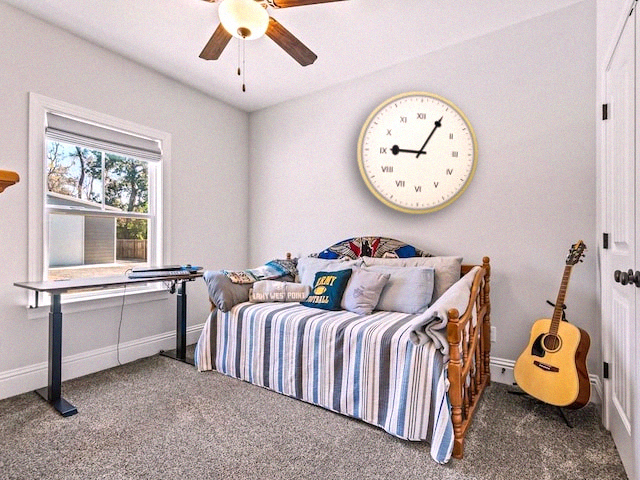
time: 9:05
